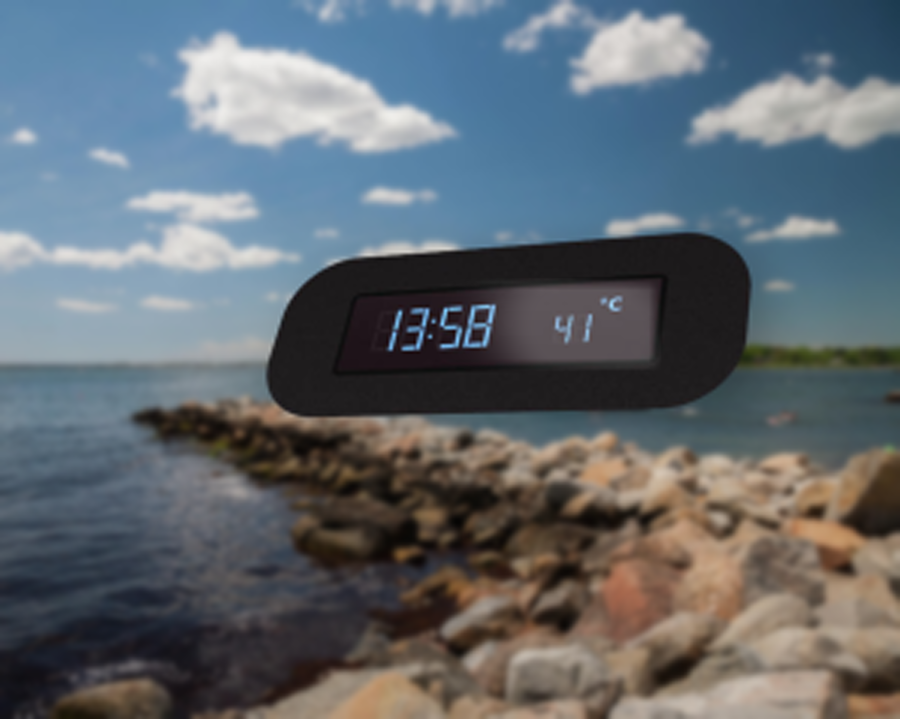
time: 13:58
